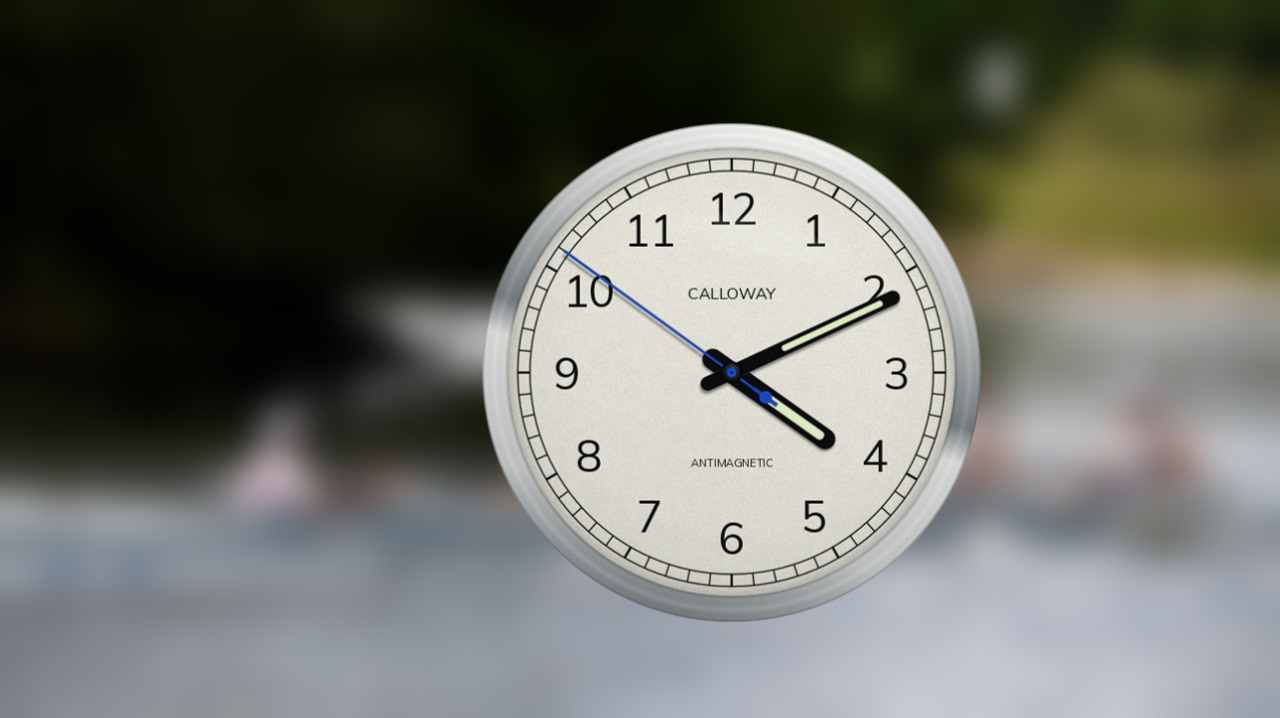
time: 4:10:51
